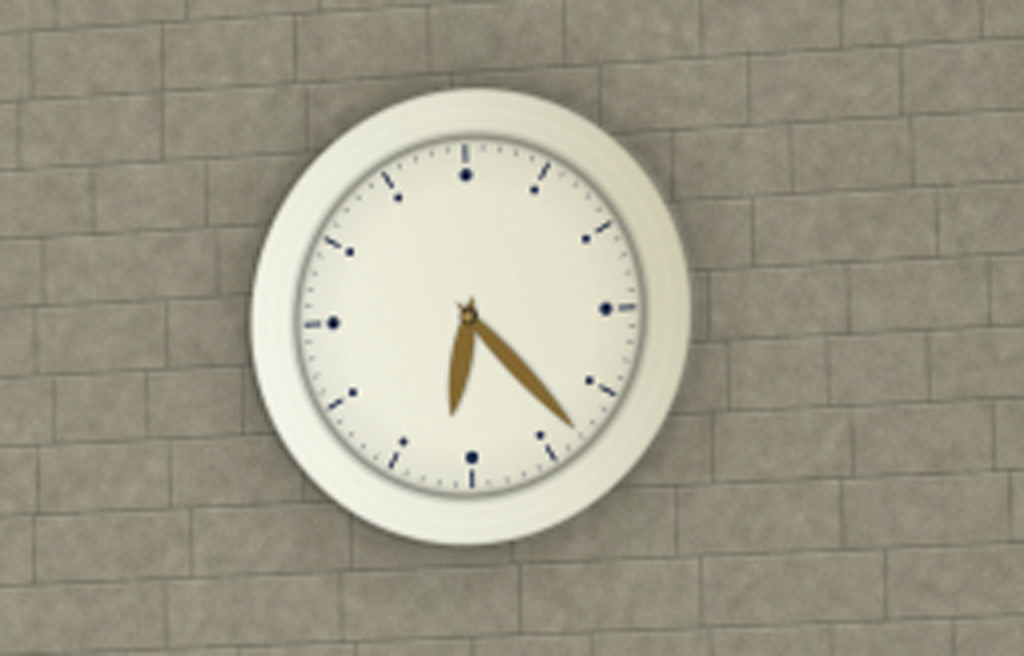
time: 6:23
